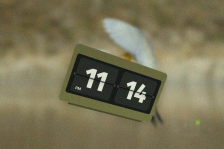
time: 11:14
